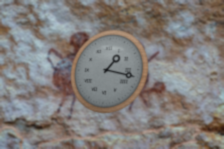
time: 1:17
